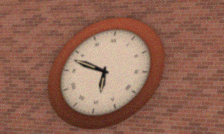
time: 5:48
